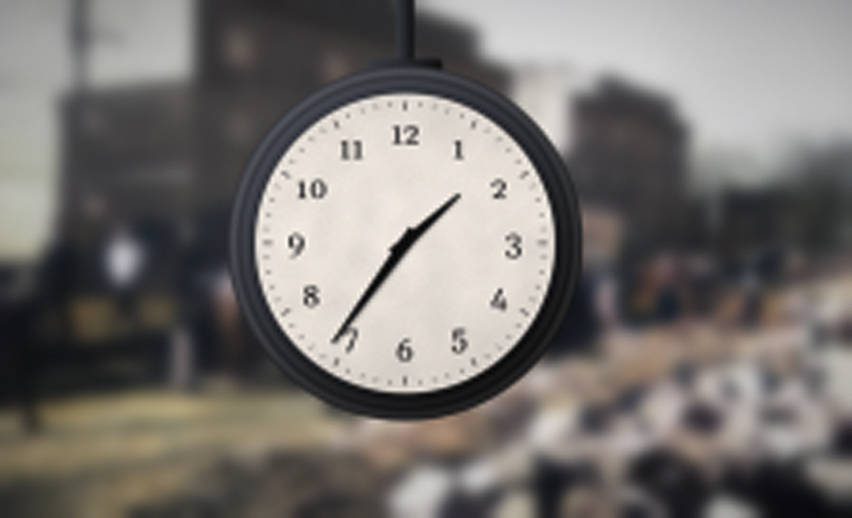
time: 1:36
